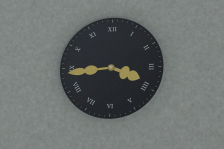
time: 3:44
